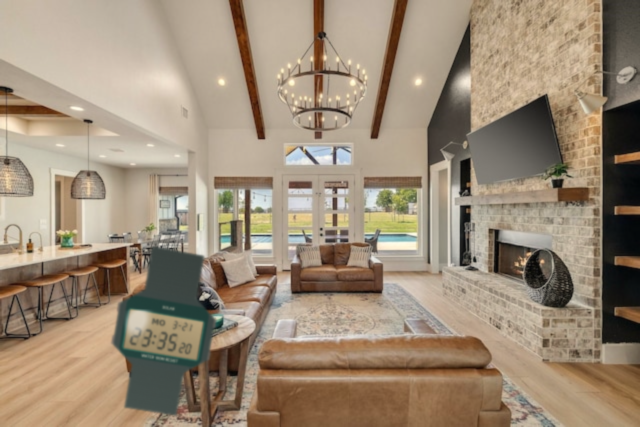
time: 23:35:20
